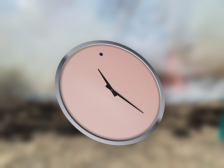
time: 11:23
